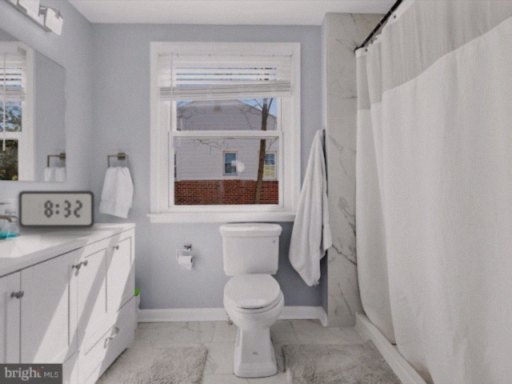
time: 8:32
